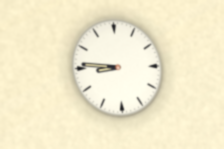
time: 8:46
